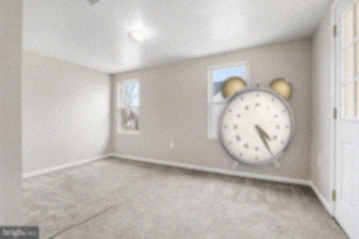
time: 4:25
